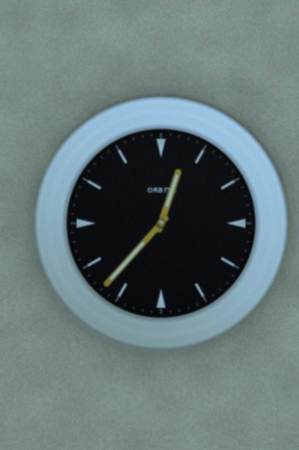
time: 12:37
